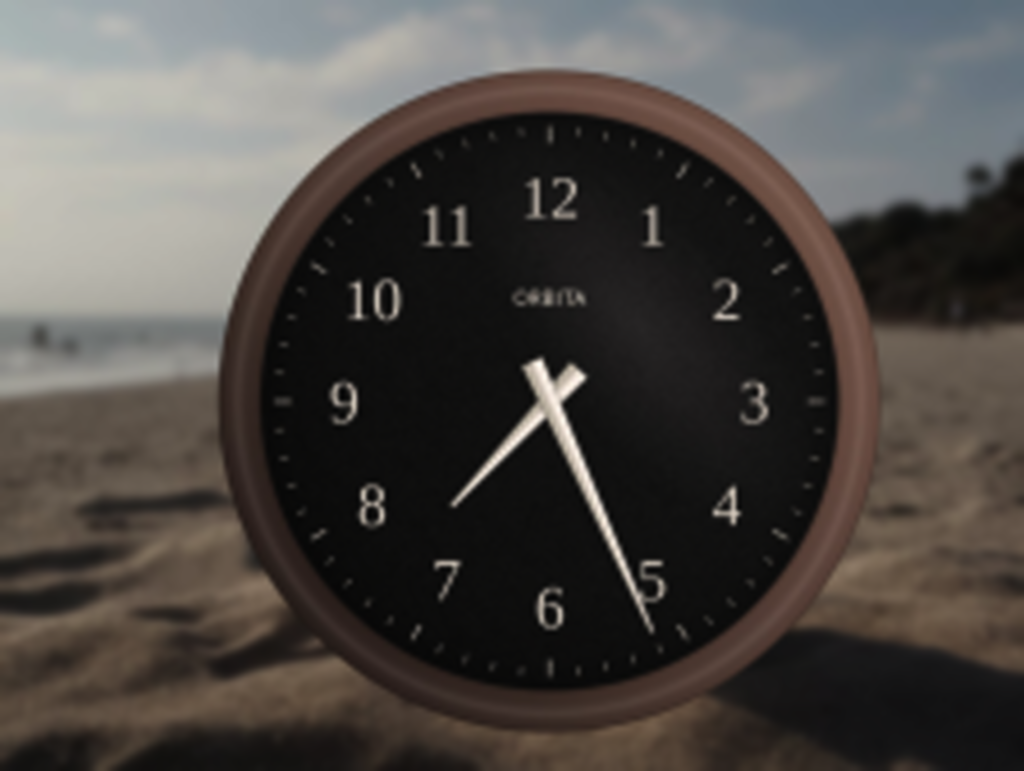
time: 7:26
